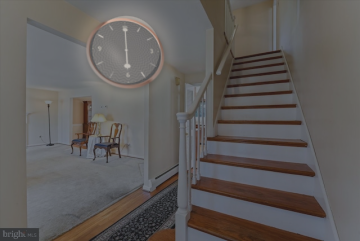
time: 6:00
